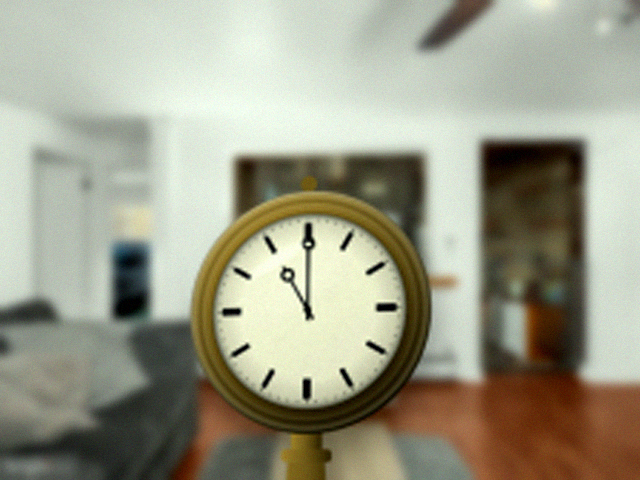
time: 11:00
